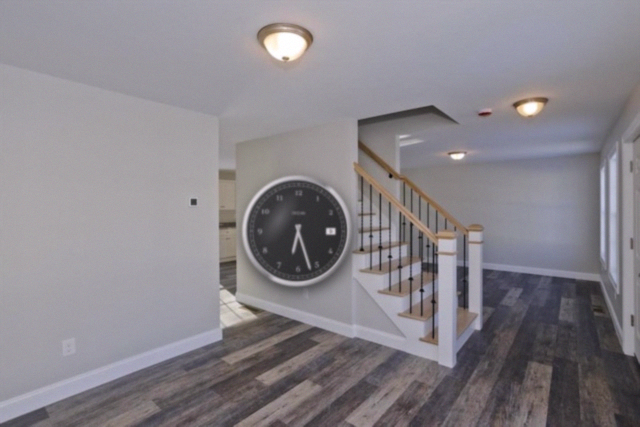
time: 6:27
